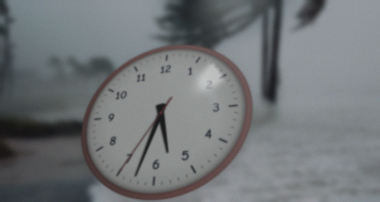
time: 5:32:35
